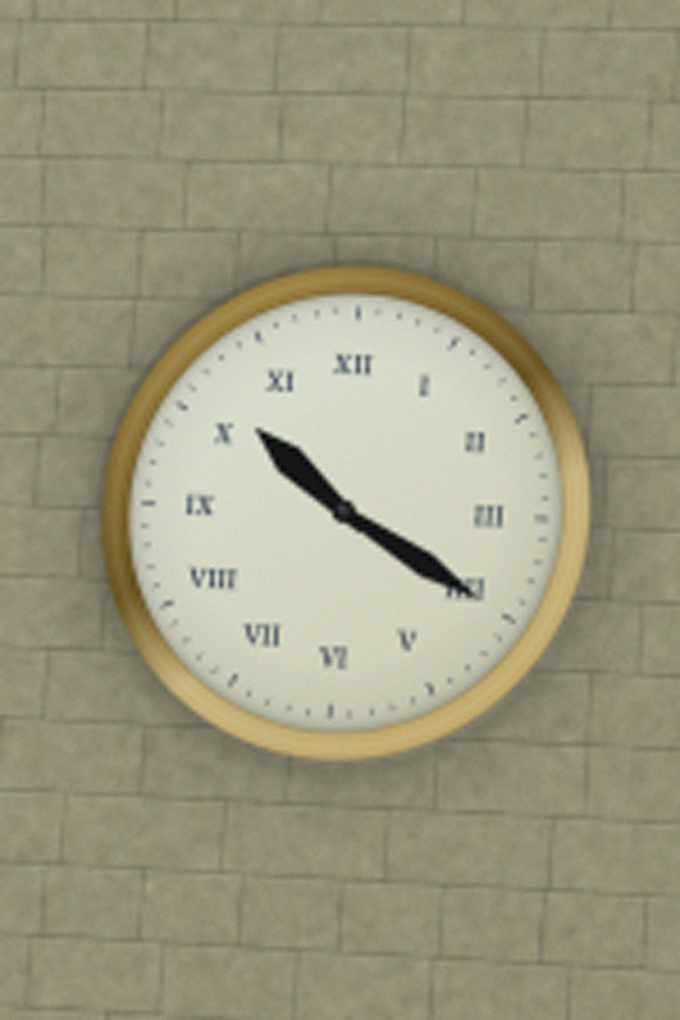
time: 10:20
